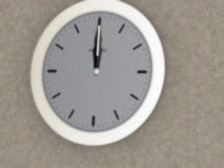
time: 12:00
